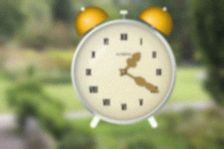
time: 1:20
